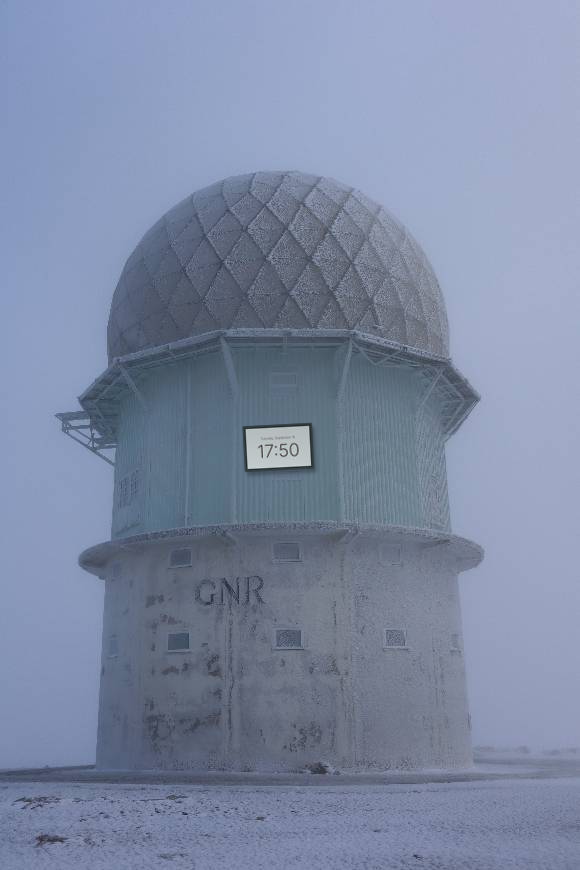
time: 17:50
